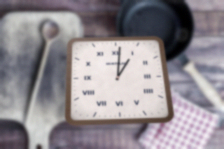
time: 1:01
